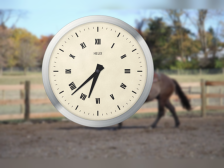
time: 6:38
